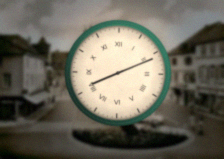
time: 8:11
